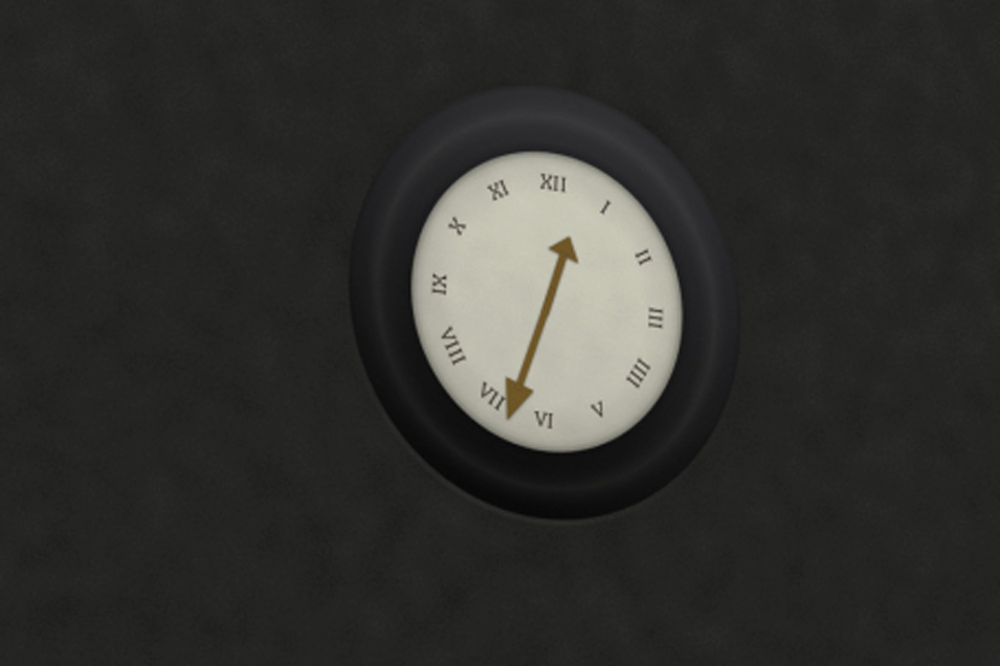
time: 12:33
